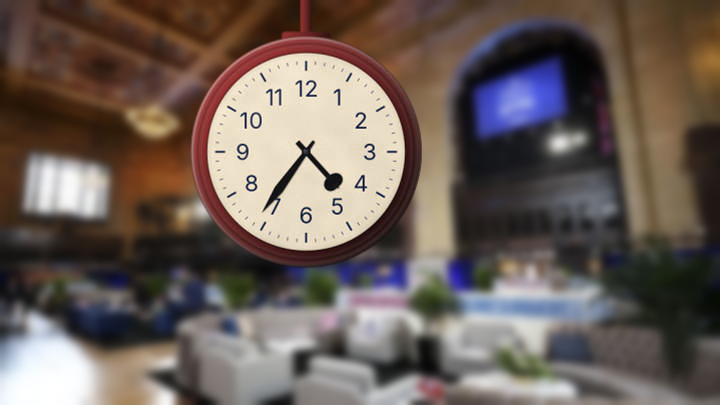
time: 4:36
